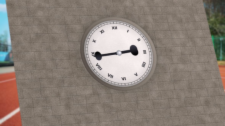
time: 2:44
